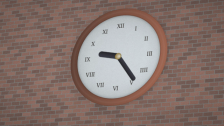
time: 9:24
